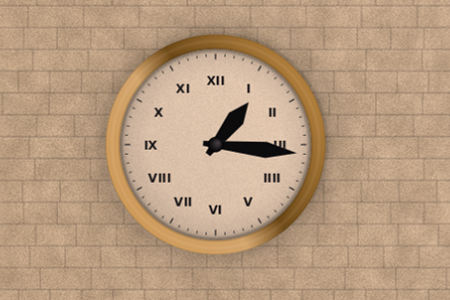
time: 1:16
